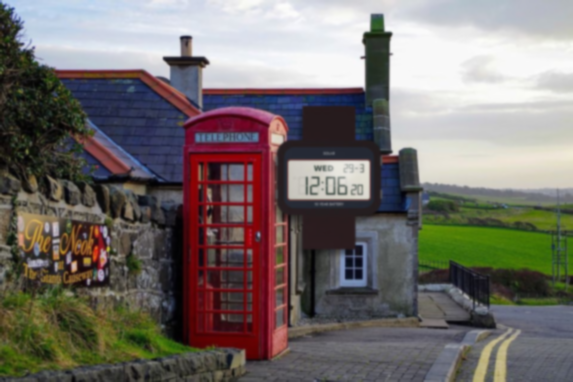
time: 12:06
